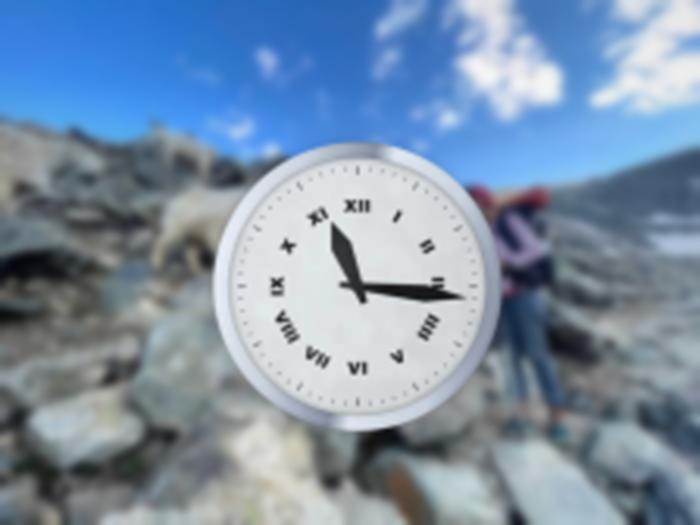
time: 11:16
